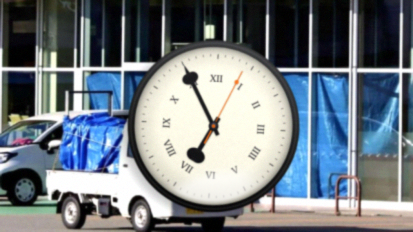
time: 6:55:04
